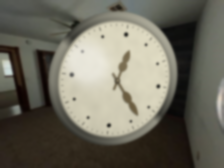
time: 12:23
